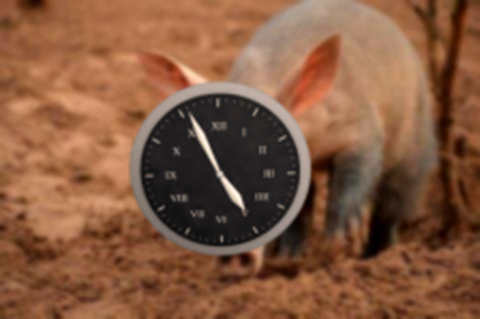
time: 4:56
